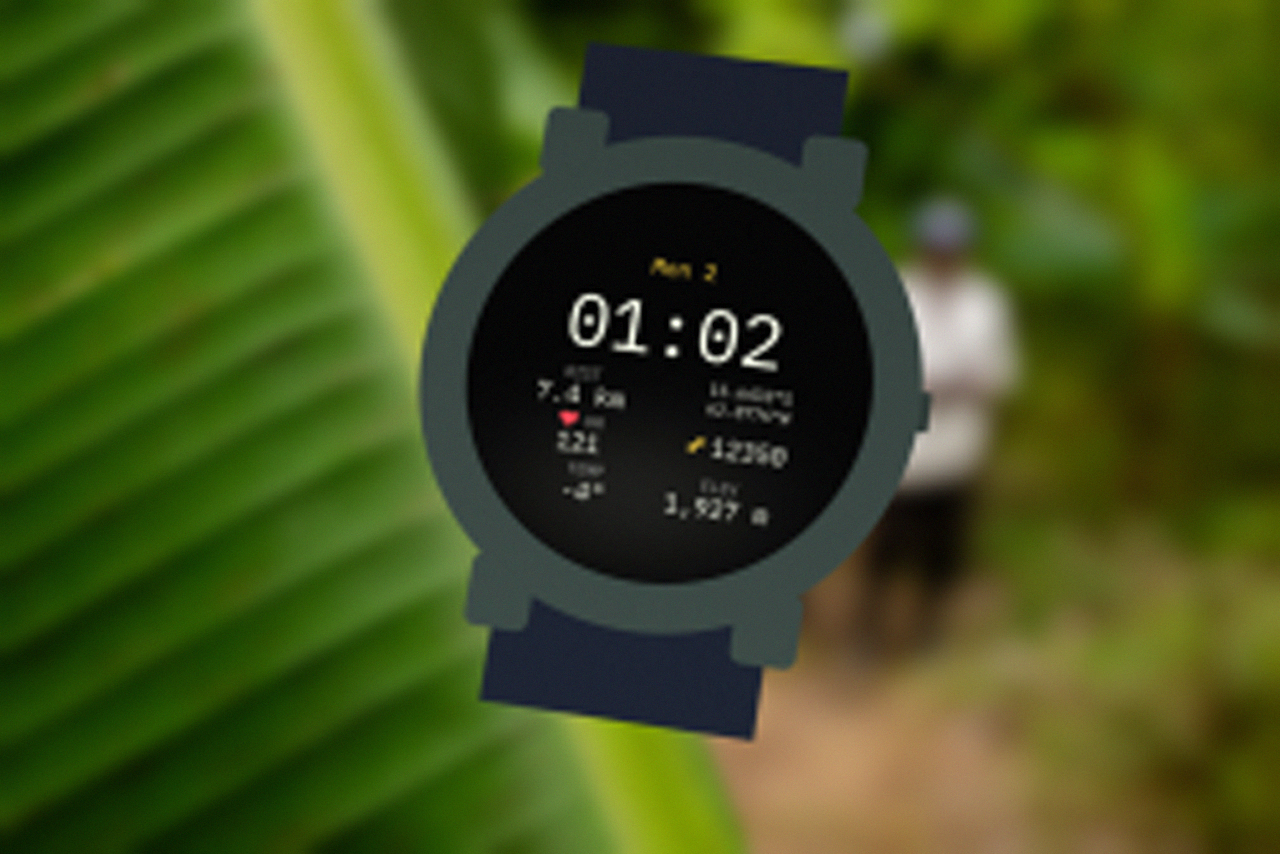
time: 1:02
